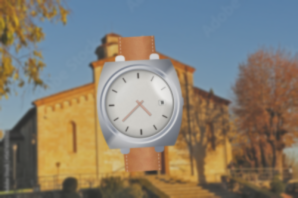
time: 4:38
